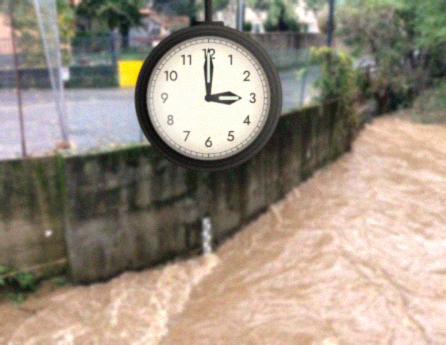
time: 3:00
